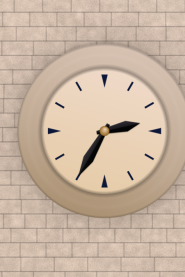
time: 2:35
